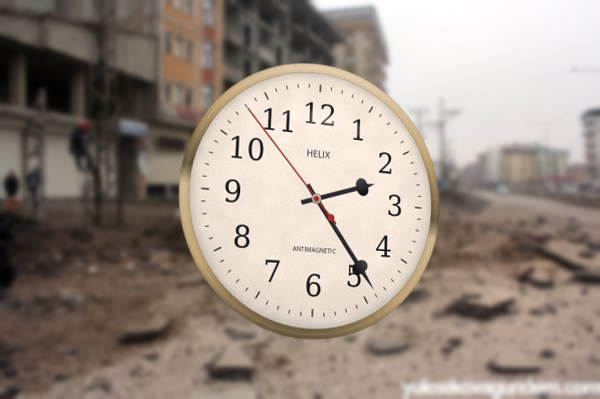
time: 2:23:53
